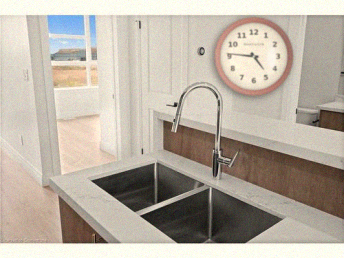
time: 4:46
